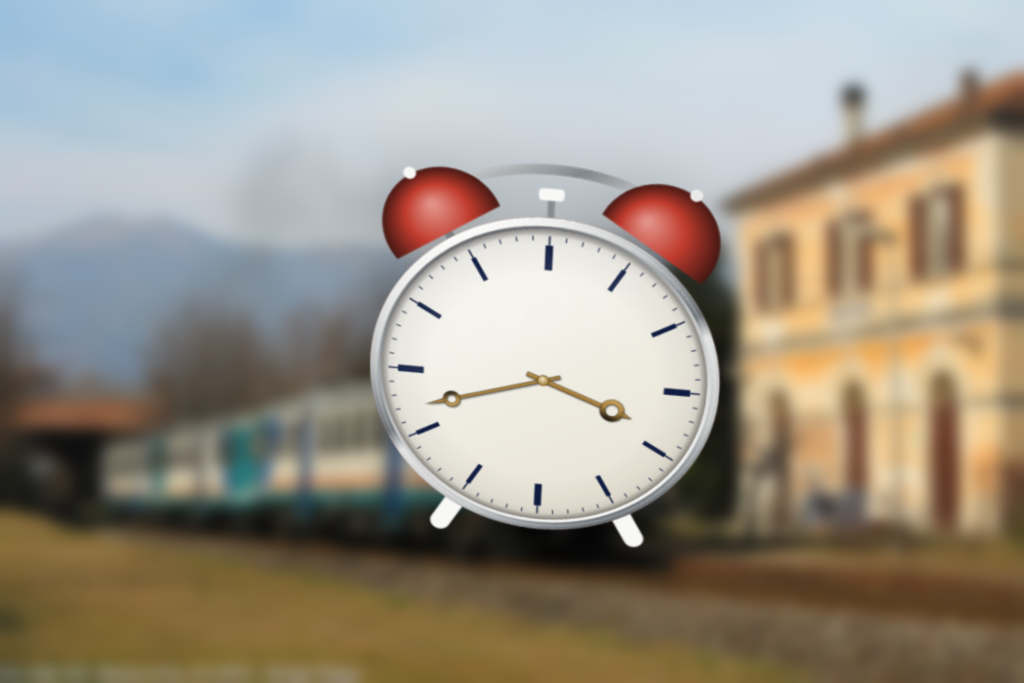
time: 3:42
